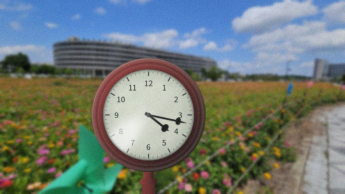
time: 4:17
